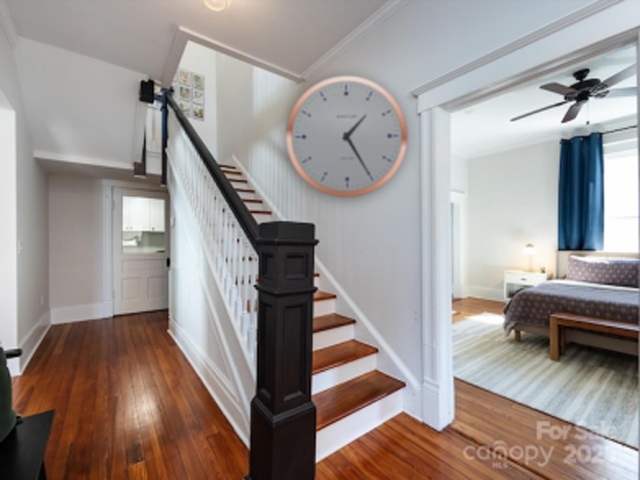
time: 1:25
